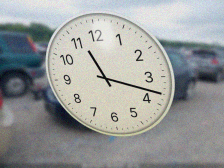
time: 11:18
